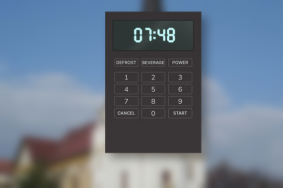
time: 7:48
